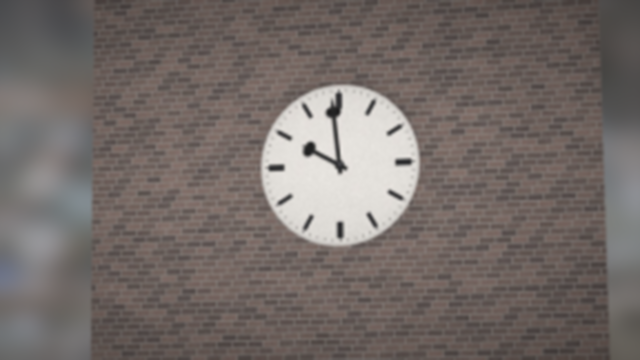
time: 9:59
